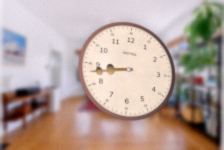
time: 8:43
